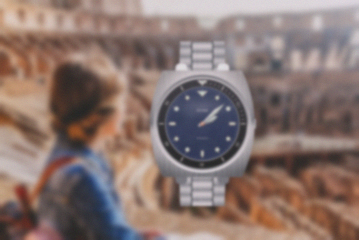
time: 2:08
